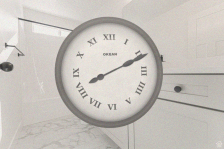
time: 8:11
